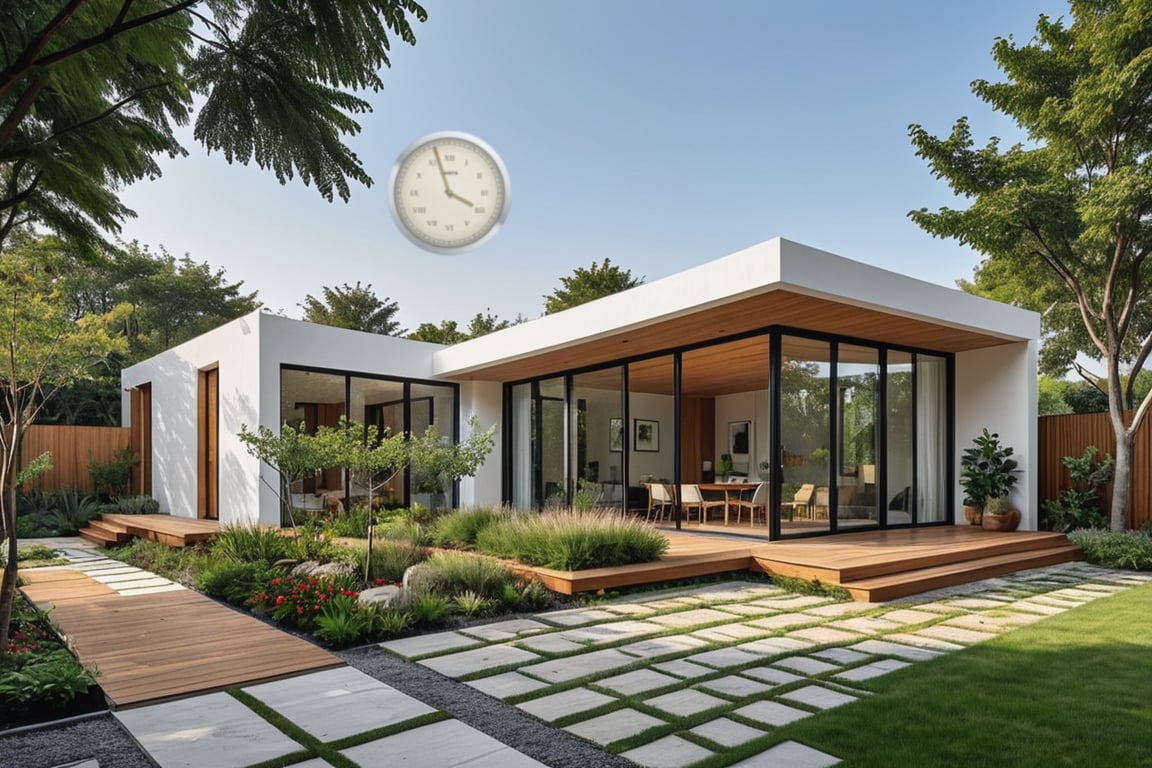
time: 3:57
